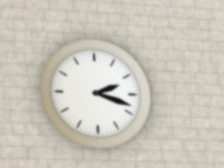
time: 2:18
